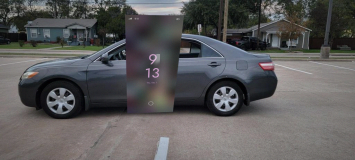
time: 9:13
